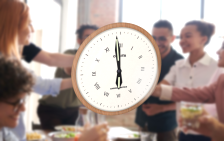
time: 5:59
